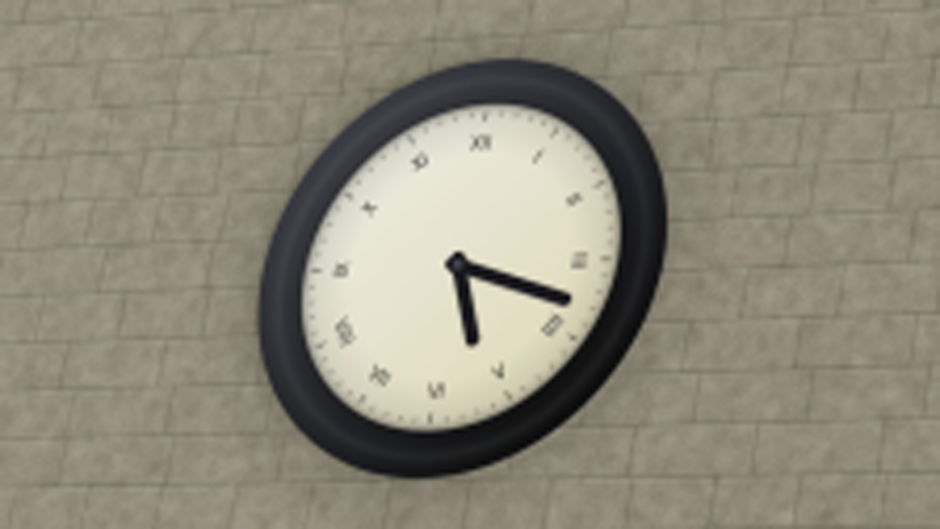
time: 5:18
